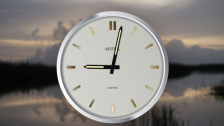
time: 9:02
